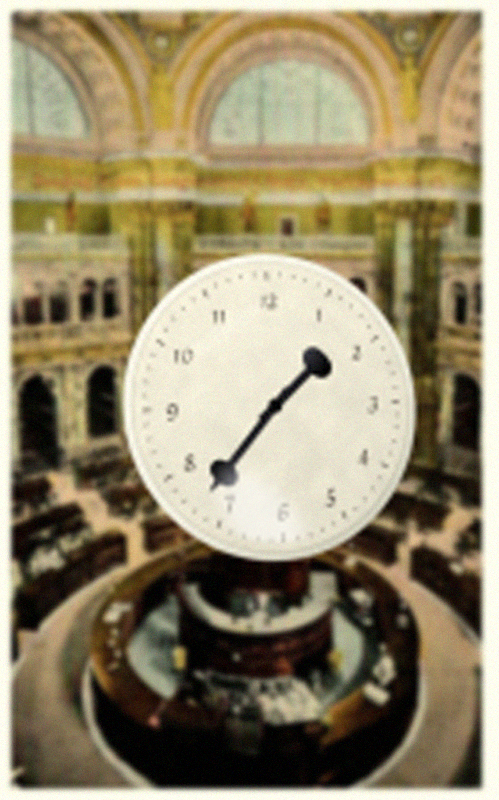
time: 1:37
